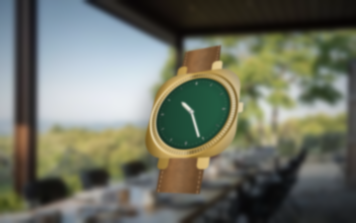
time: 10:26
